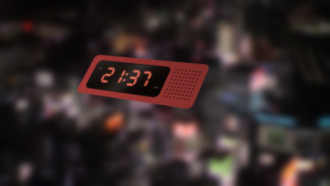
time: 21:37
